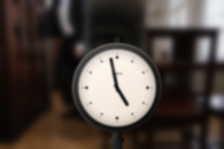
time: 4:58
